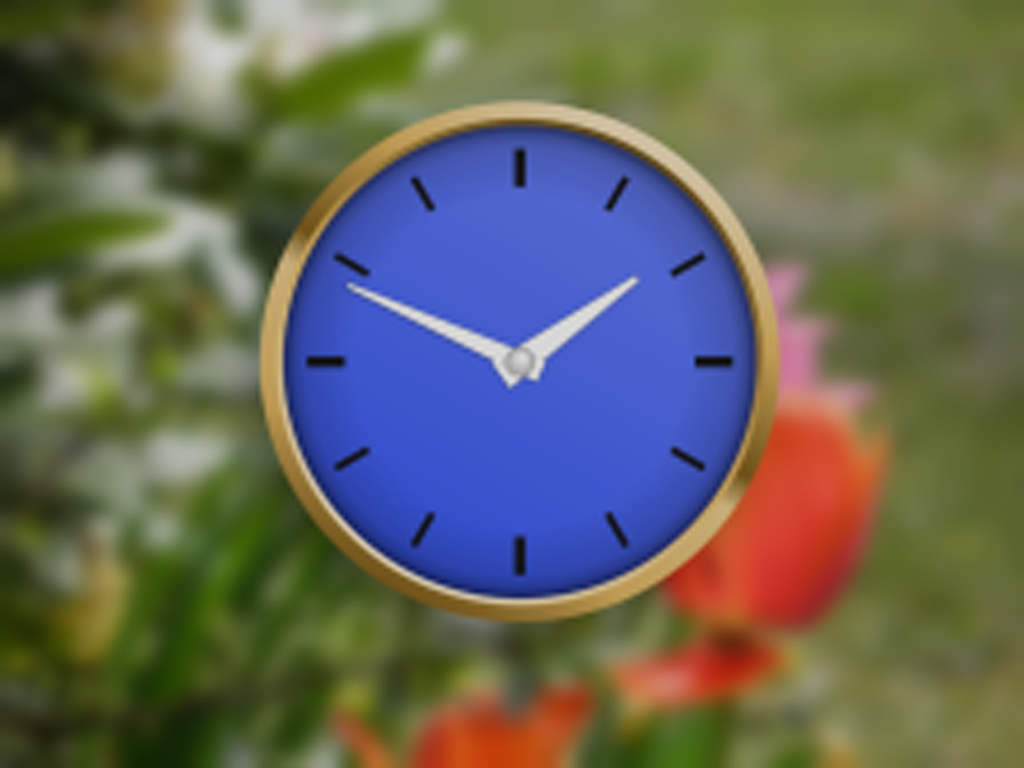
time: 1:49
